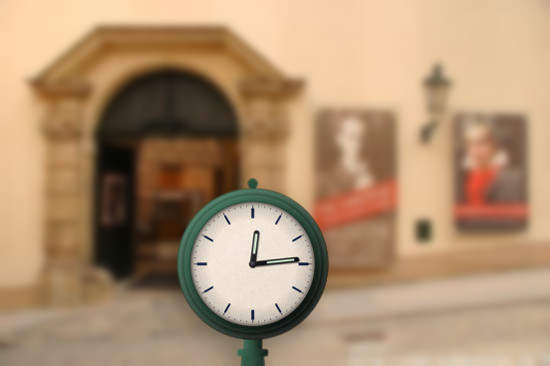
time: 12:14
